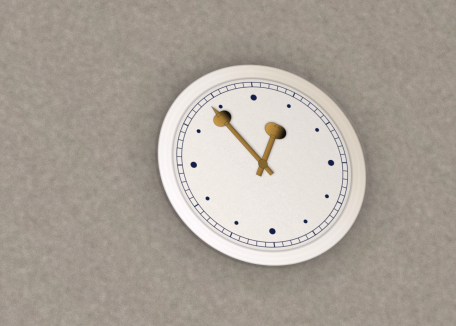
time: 12:54
